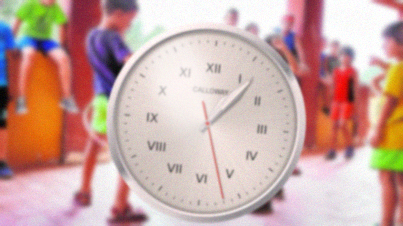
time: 1:06:27
